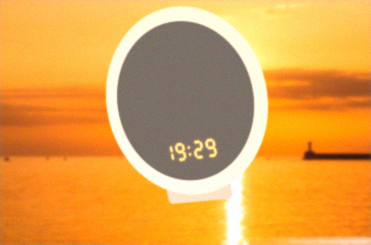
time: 19:29
